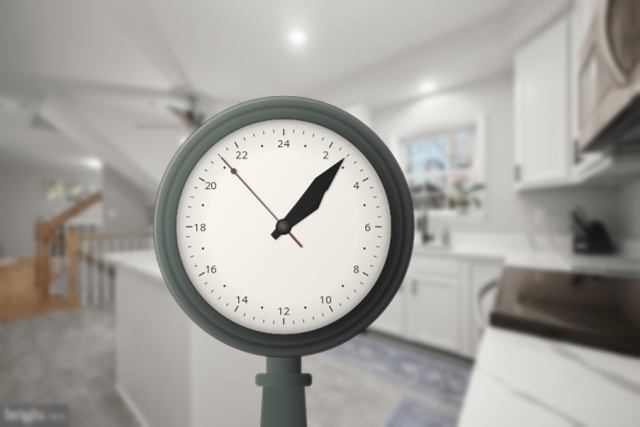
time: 3:06:53
